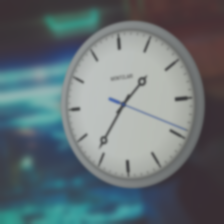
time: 1:36:19
